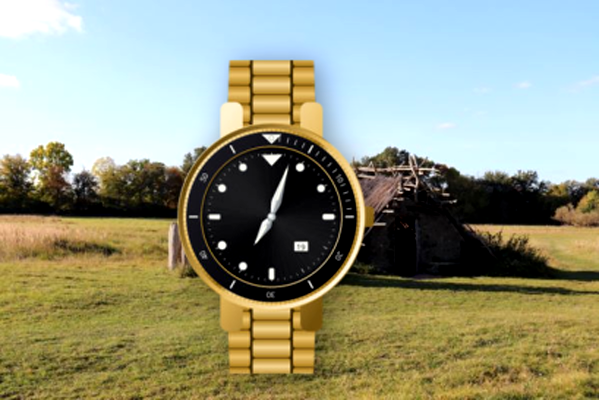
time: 7:03
